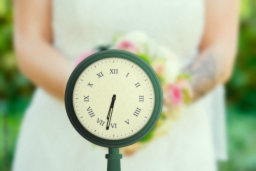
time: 6:32
